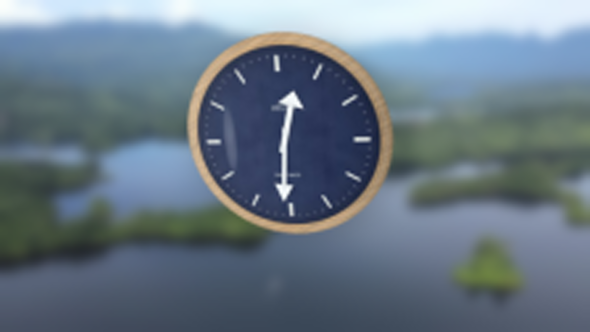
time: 12:31
